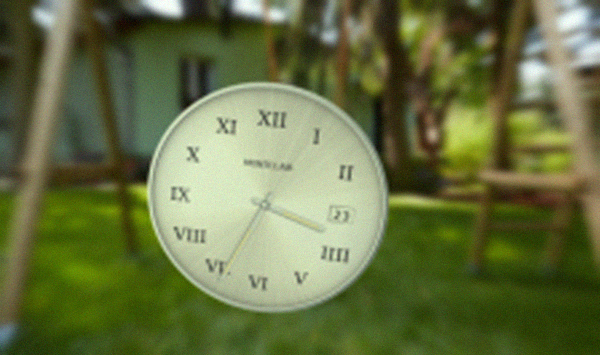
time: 3:34
